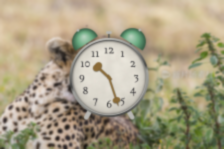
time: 10:27
